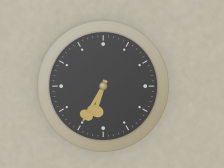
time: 6:35
